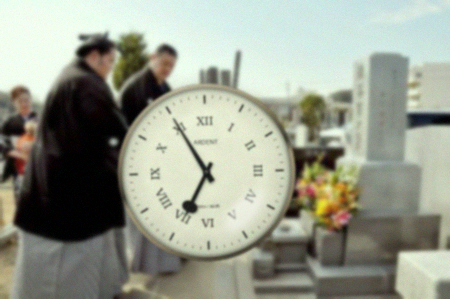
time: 6:55
